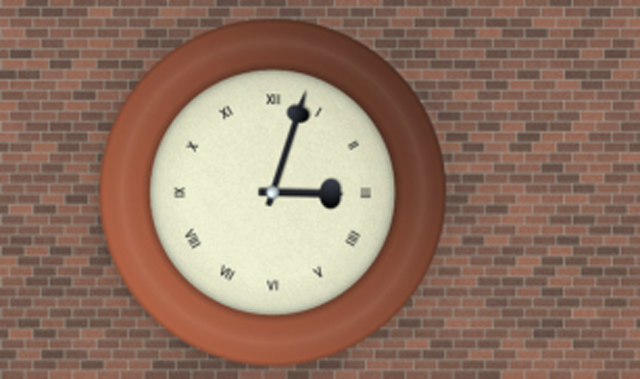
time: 3:03
